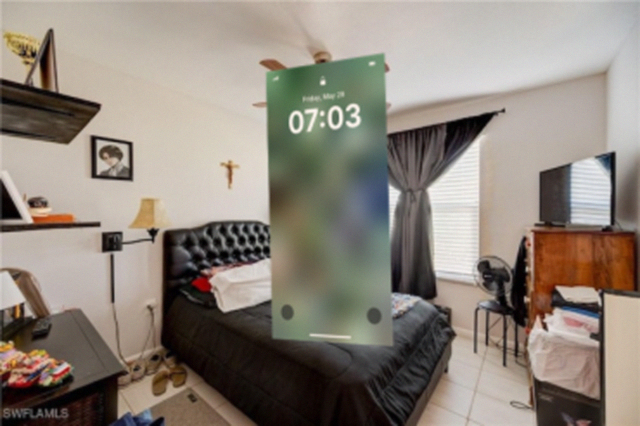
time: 7:03
